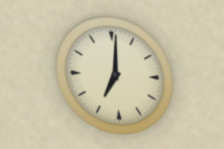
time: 7:01
